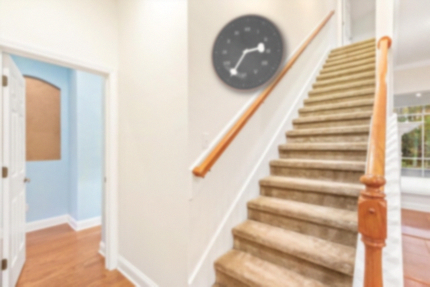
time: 2:35
